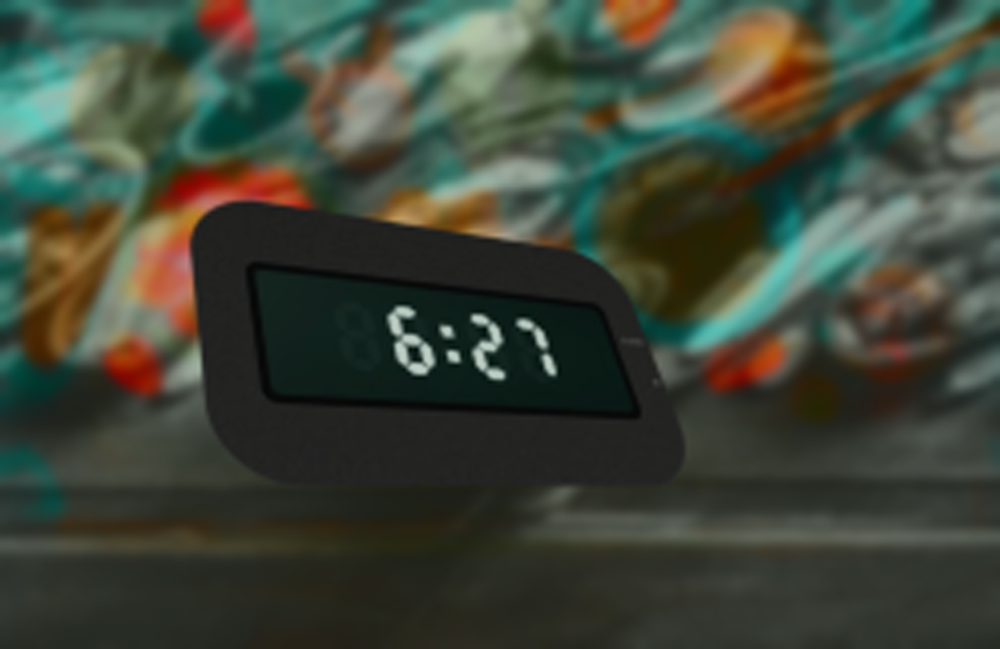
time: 6:27
